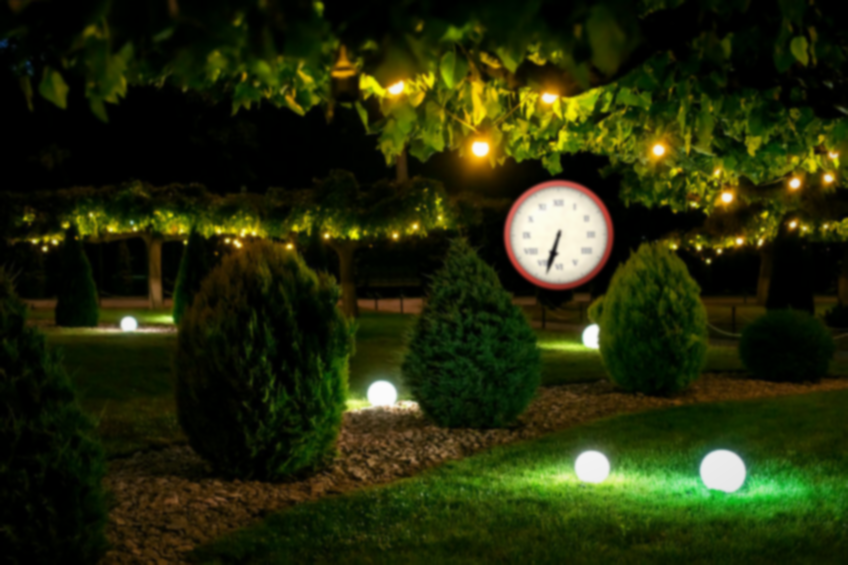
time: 6:33
